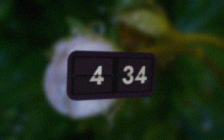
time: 4:34
